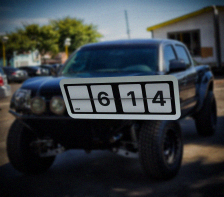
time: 6:14
